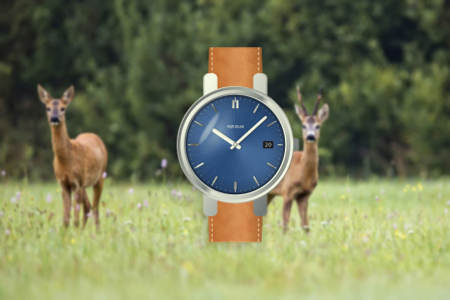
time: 10:08
